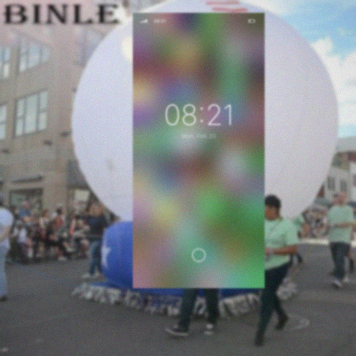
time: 8:21
